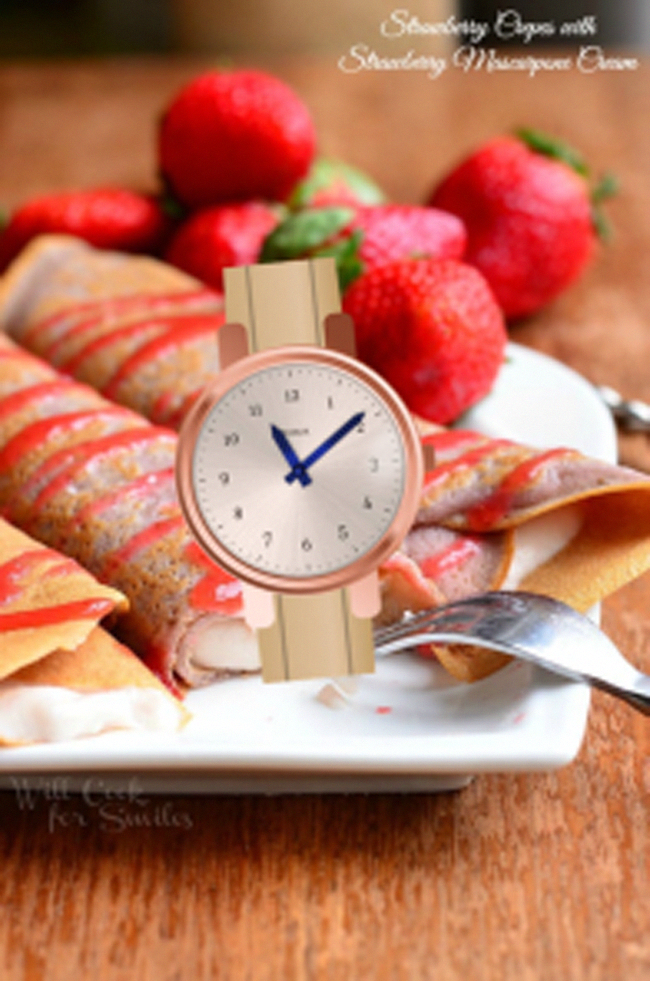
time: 11:09
